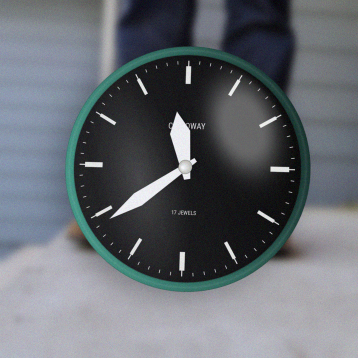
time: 11:39
